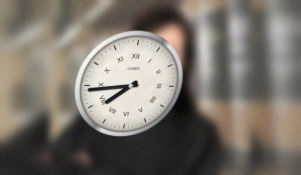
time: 7:44
